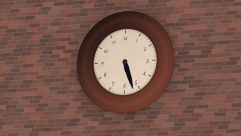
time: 5:27
